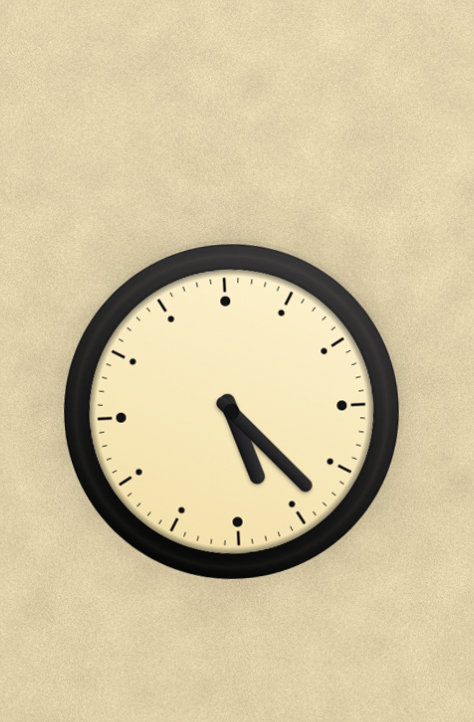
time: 5:23
